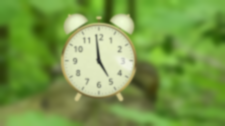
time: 4:59
